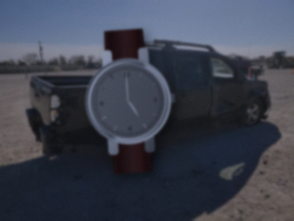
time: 5:00
